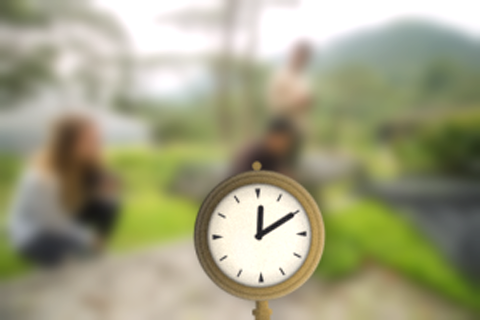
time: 12:10
